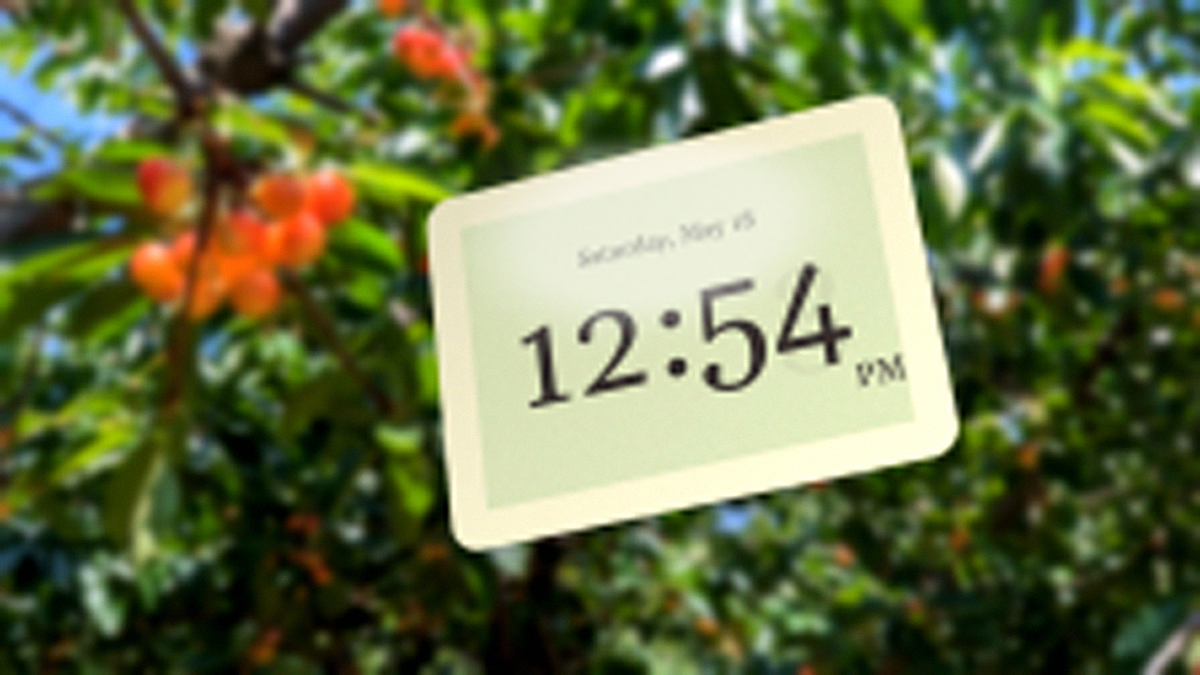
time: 12:54
